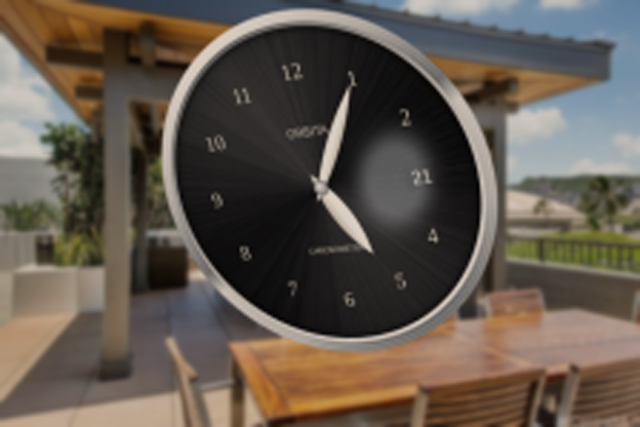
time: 5:05
